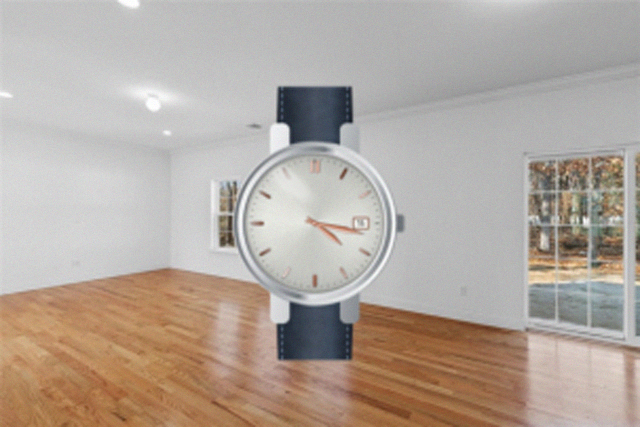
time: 4:17
